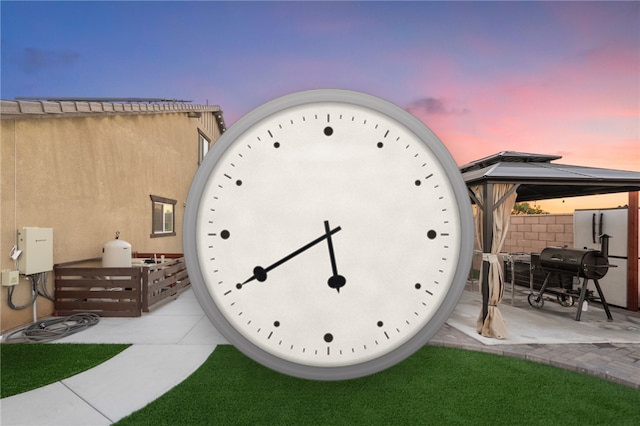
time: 5:40
